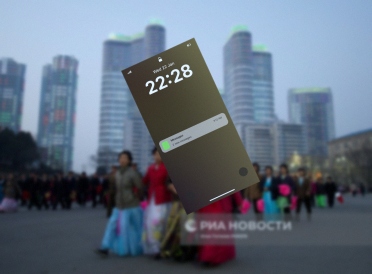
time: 22:28
